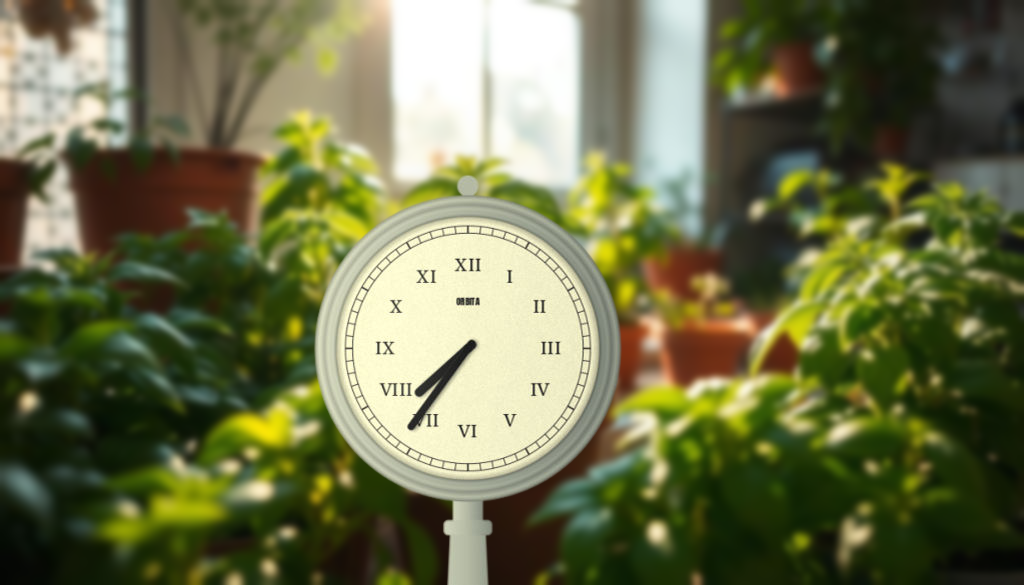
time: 7:36
